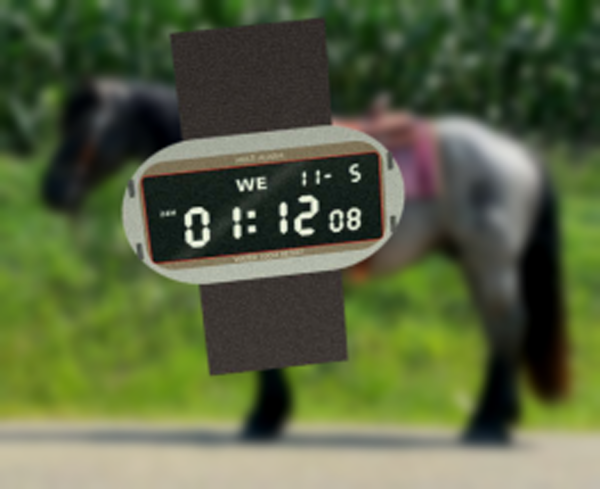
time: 1:12:08
